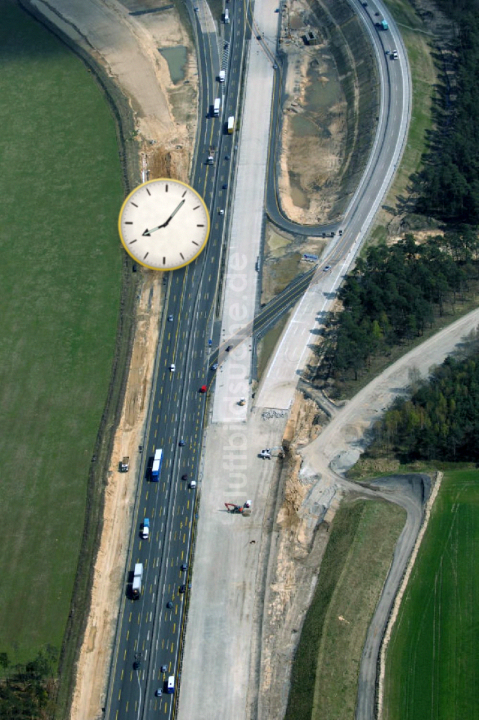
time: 8:06
